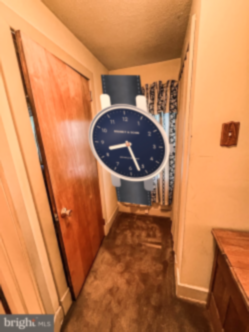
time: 8:27
